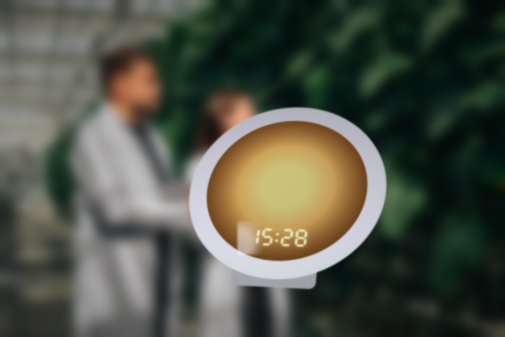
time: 15:28
